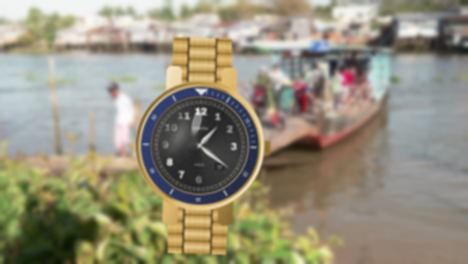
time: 1:21
